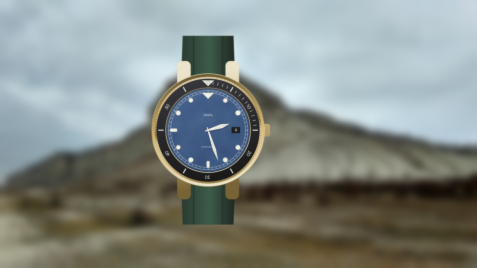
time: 2:27
